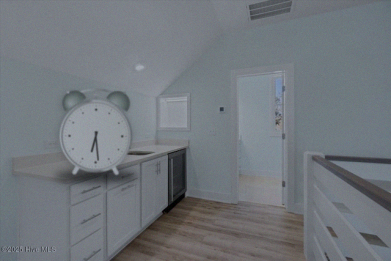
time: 6:29
